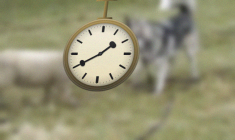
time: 1:40
